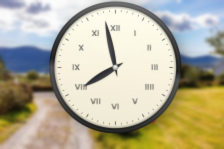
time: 7:58
